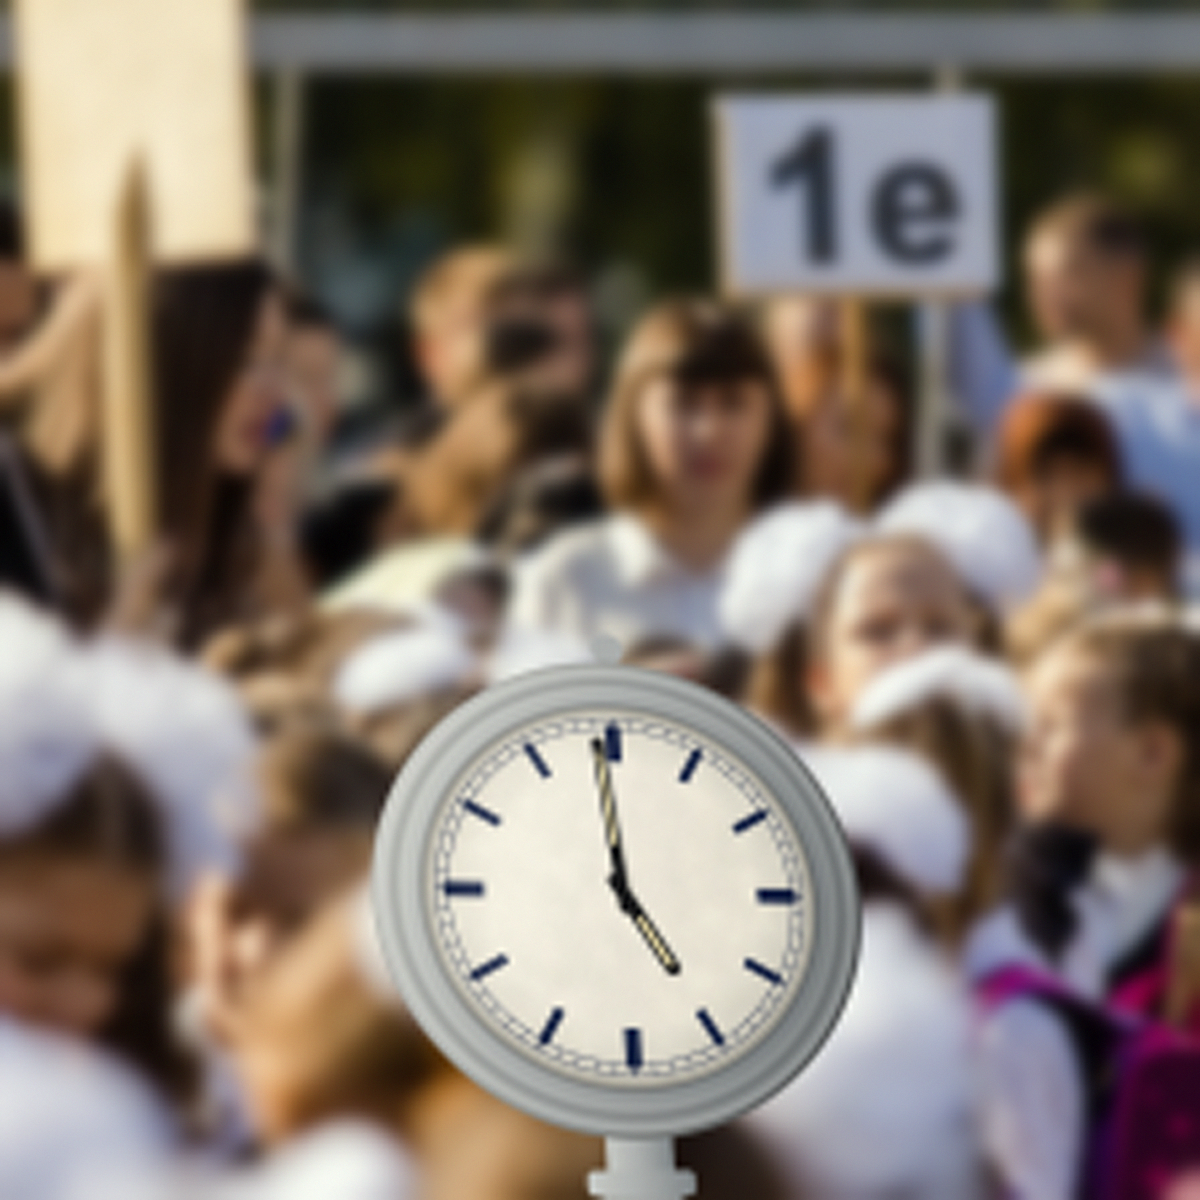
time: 4:59
